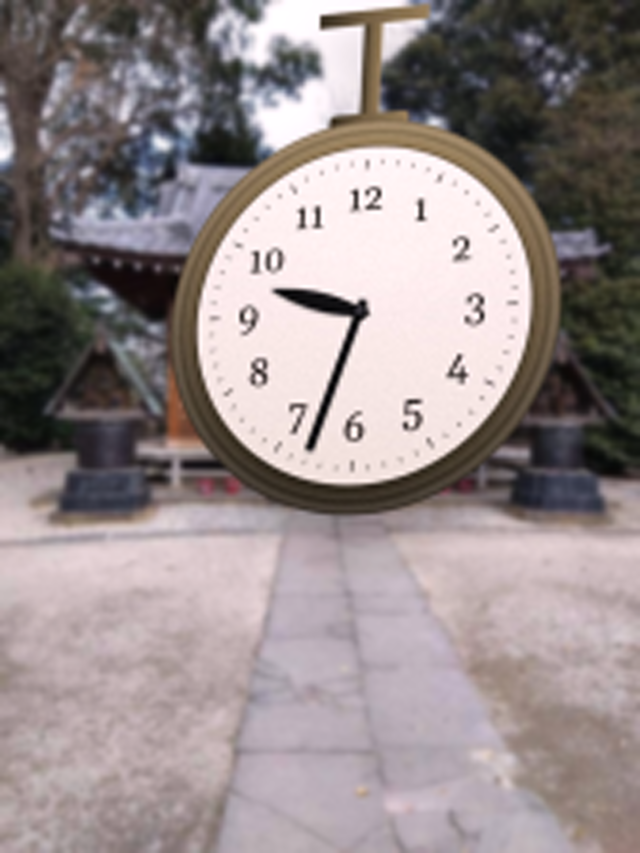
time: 9:33
